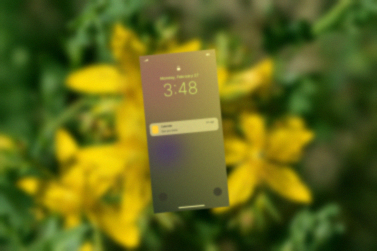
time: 3:48
